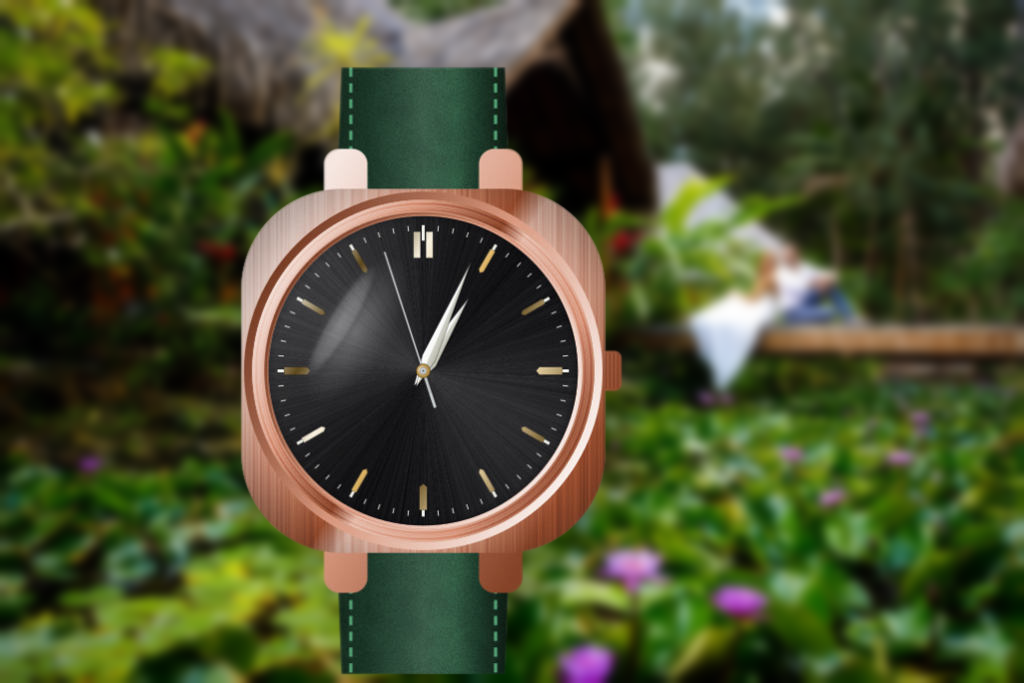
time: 1:03:57
